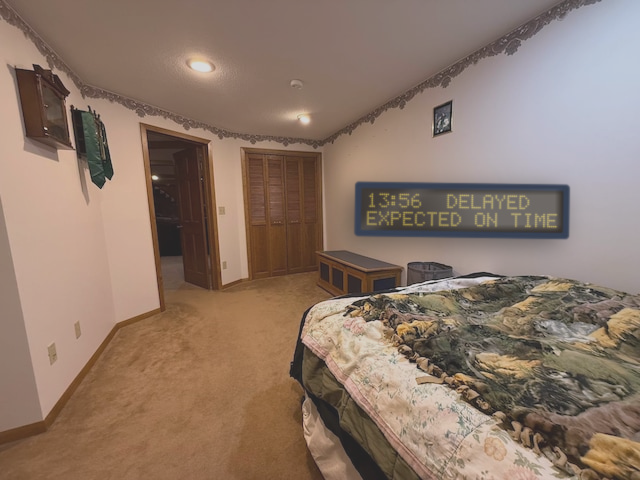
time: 13:56
